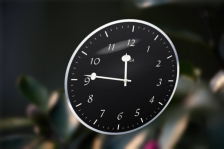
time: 11:46
